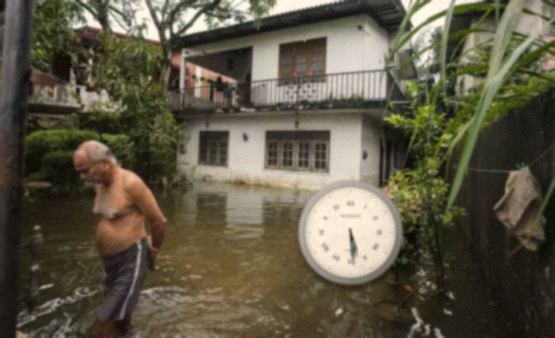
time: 5:29
